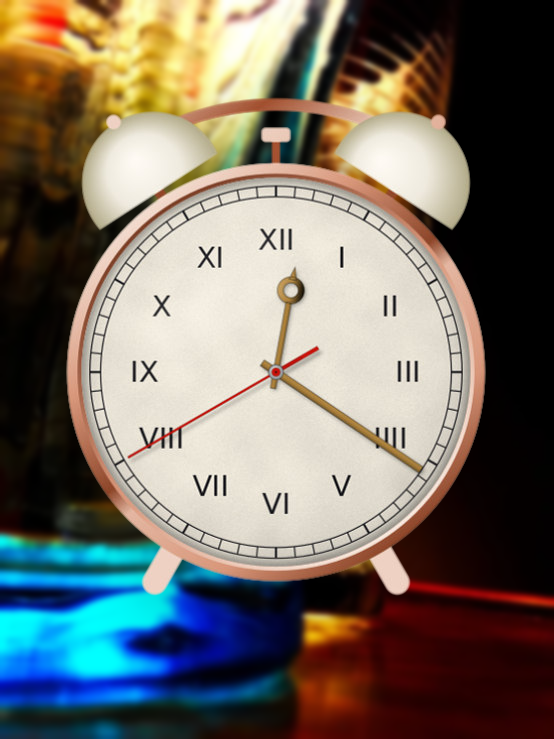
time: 12:20:40
